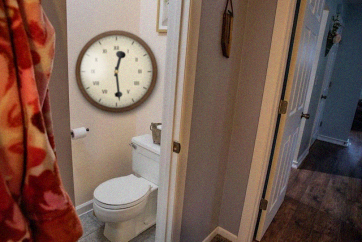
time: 12:29
